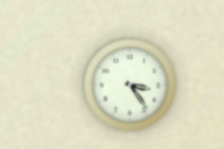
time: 3:24
